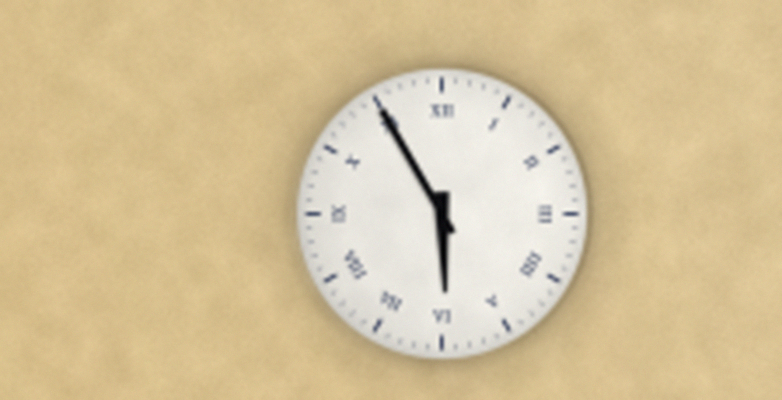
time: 5:55
